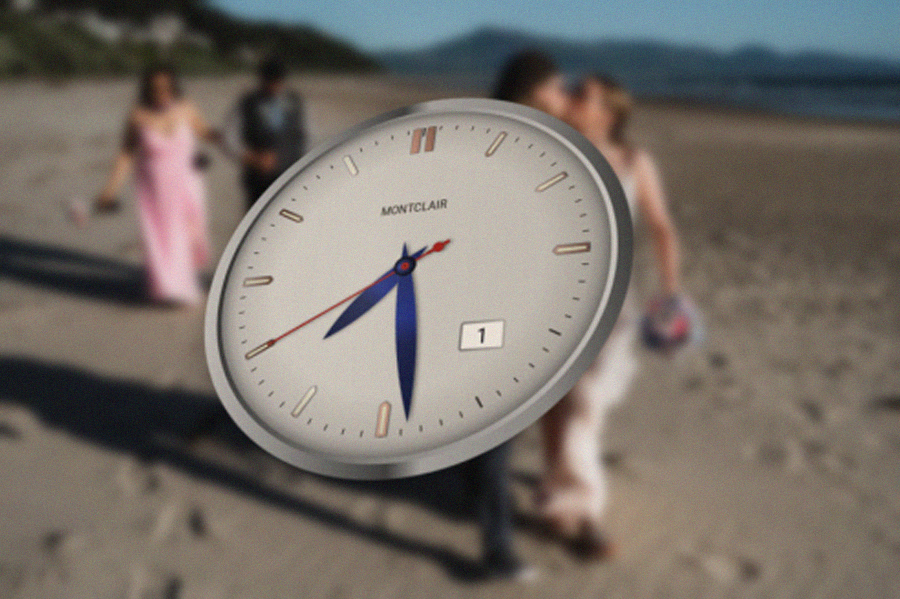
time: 7:28:40
